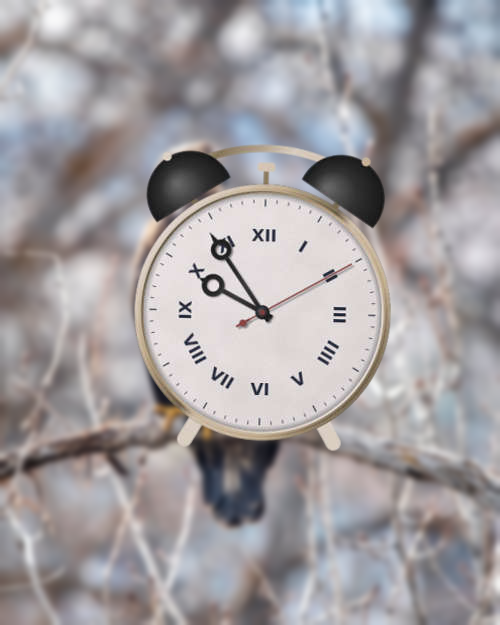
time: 9:54:10
